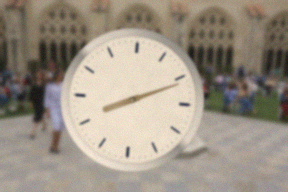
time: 8:11
